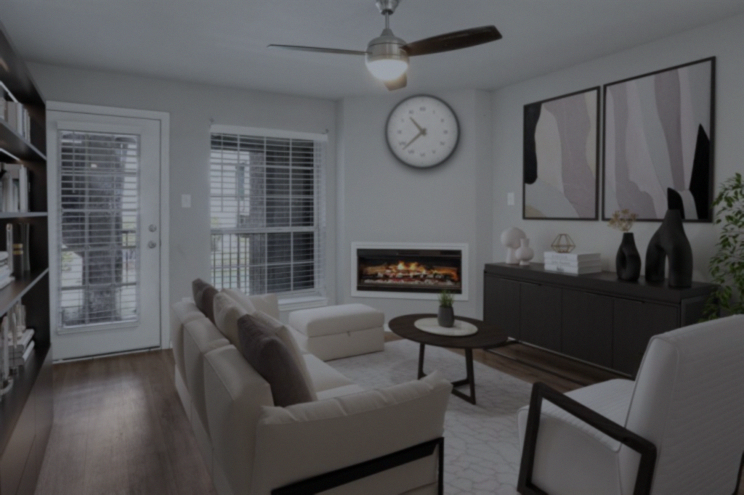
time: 10:38
